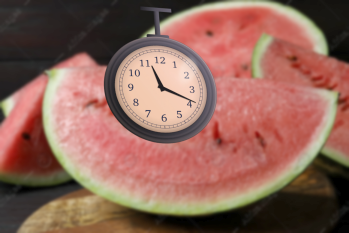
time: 11:19
